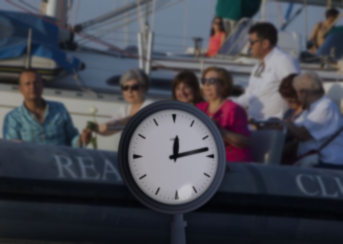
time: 12:13
